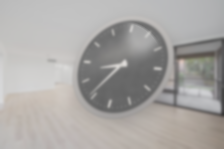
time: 8:36
